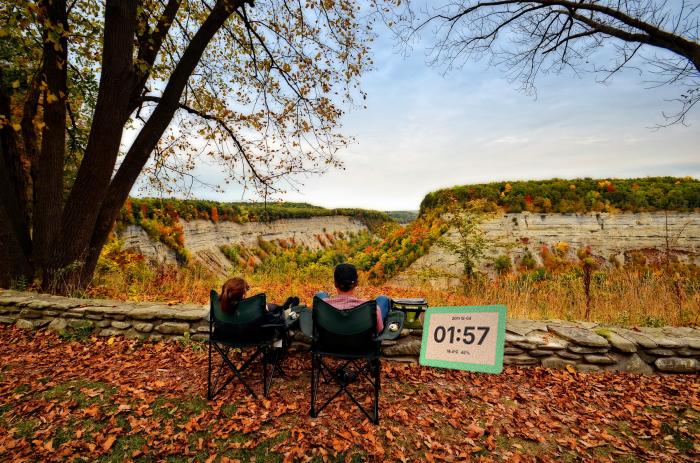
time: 1:57
